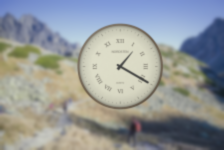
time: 1:20
